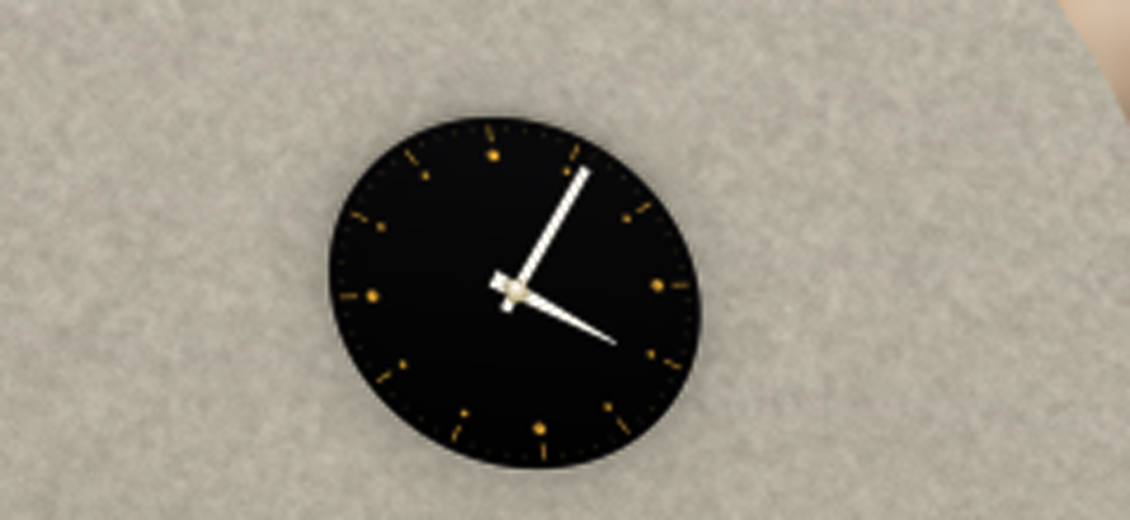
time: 4:06
